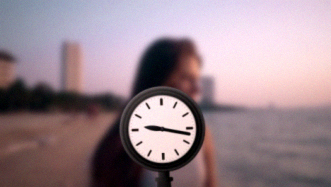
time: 9:17
